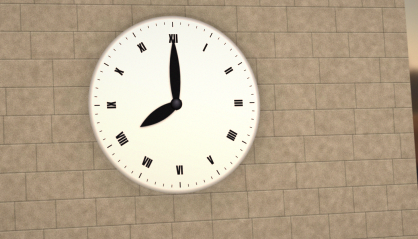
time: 8:00
